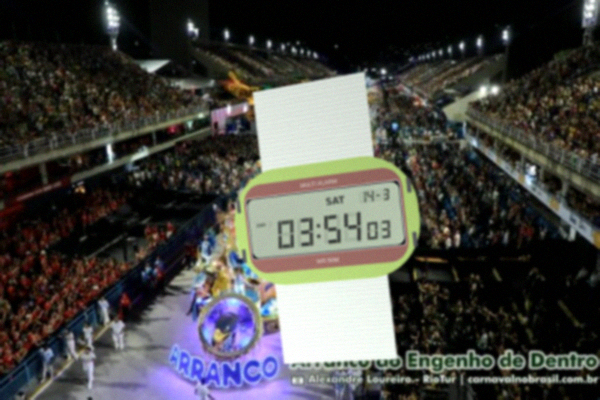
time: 3:54:03
